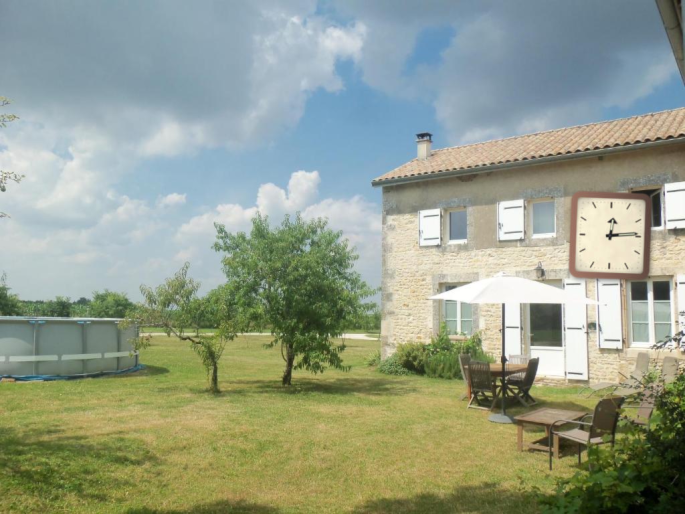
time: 12:14
